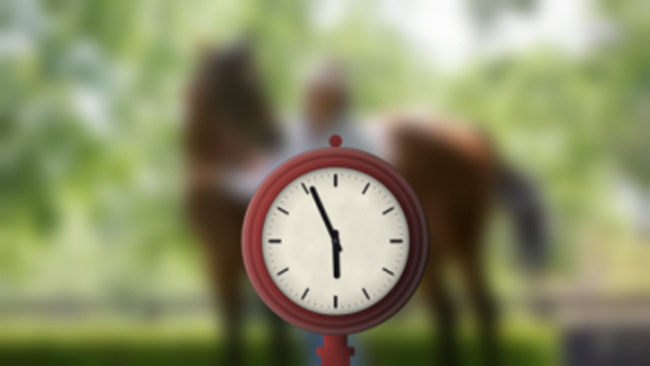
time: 5:56
